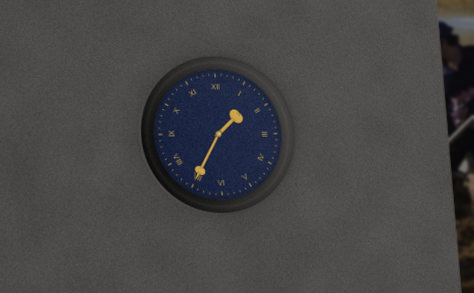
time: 1:35
